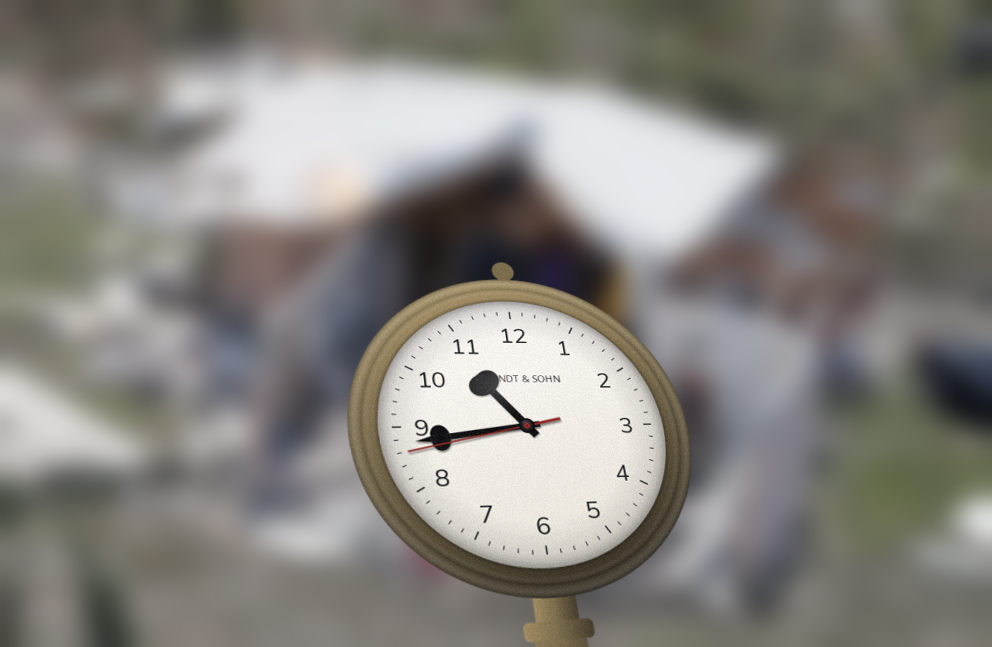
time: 10:43:43
